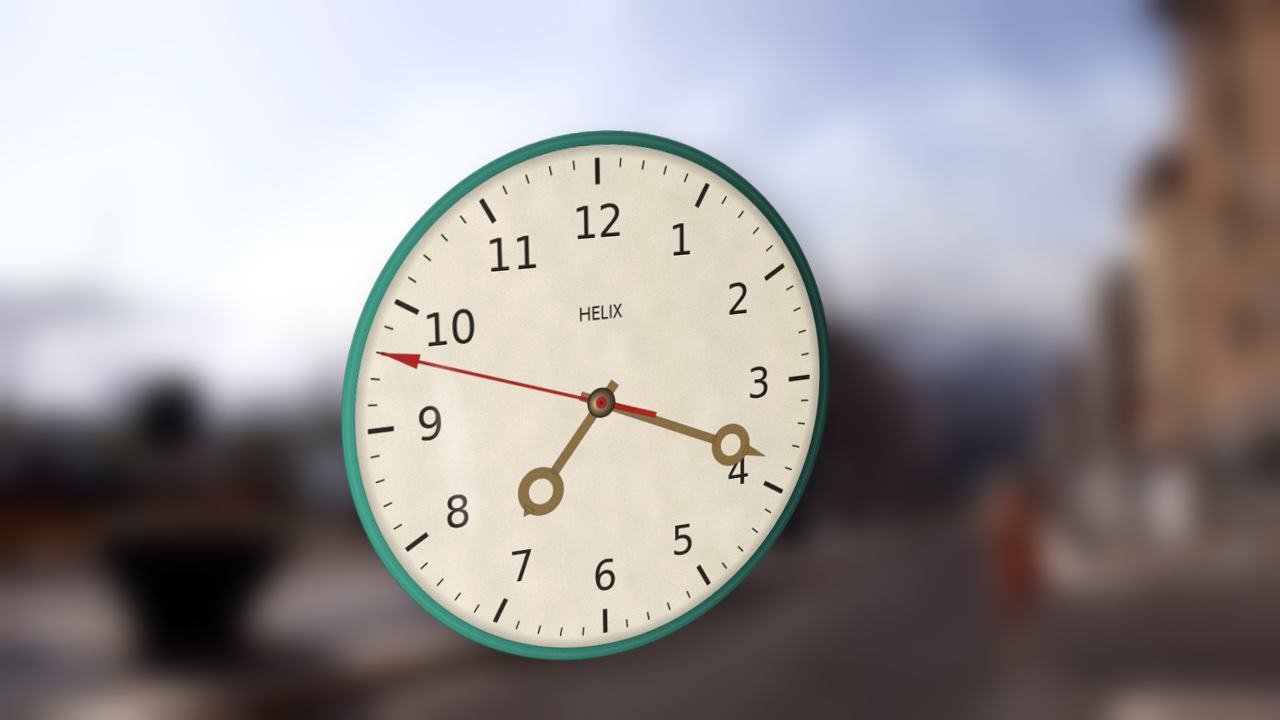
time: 7:18:48
